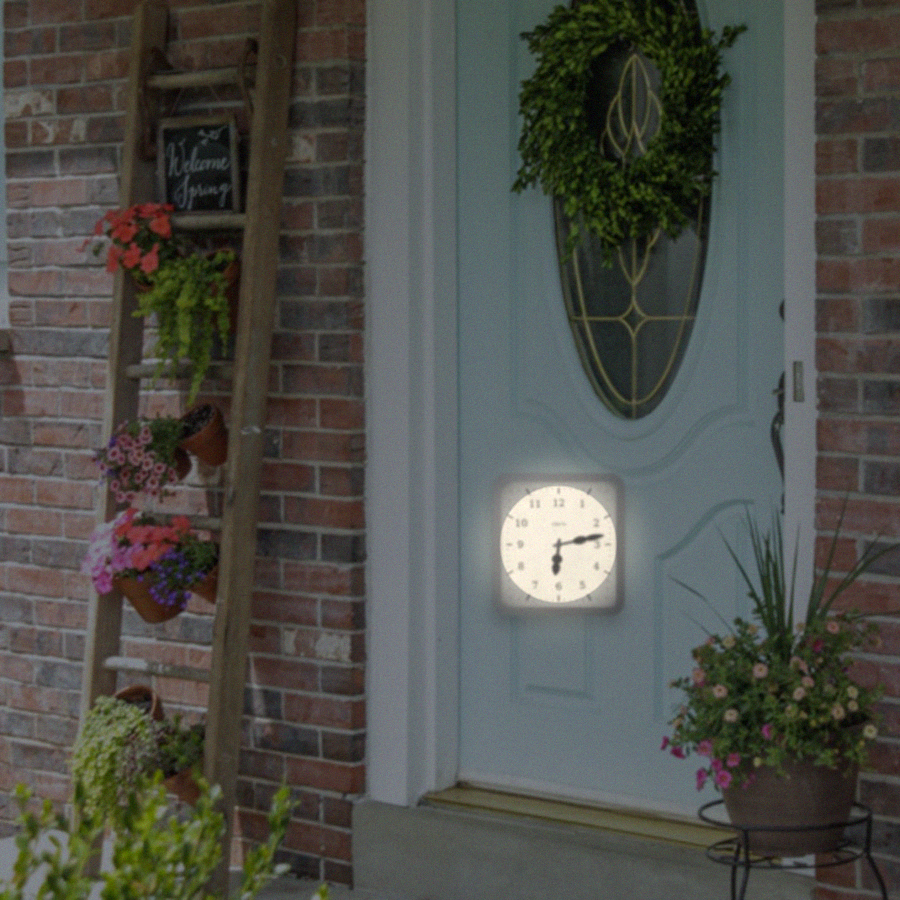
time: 6:13
